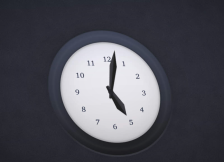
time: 5:02
